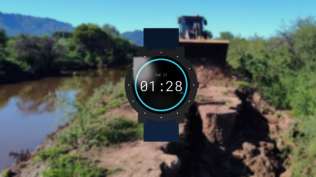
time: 1:28
